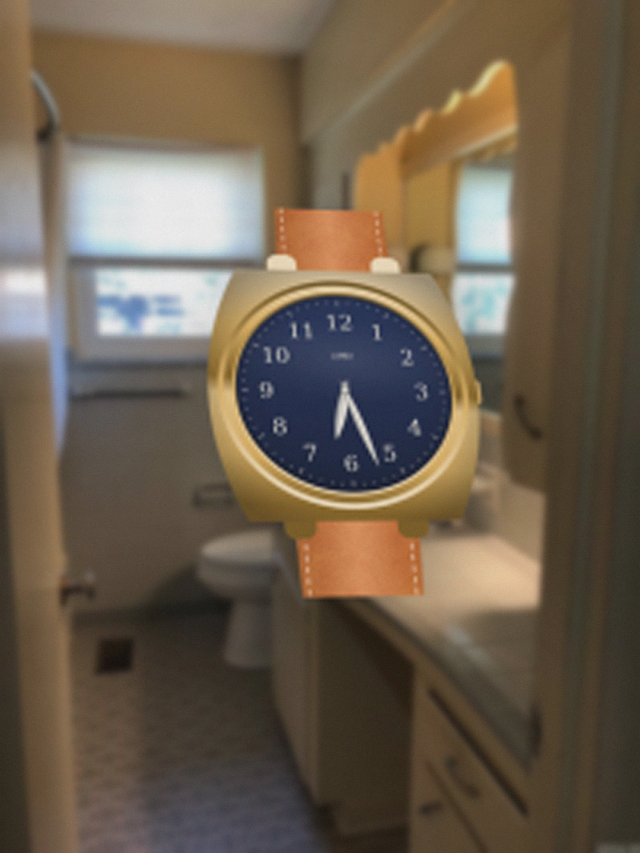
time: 6:27
